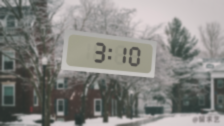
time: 3:10
